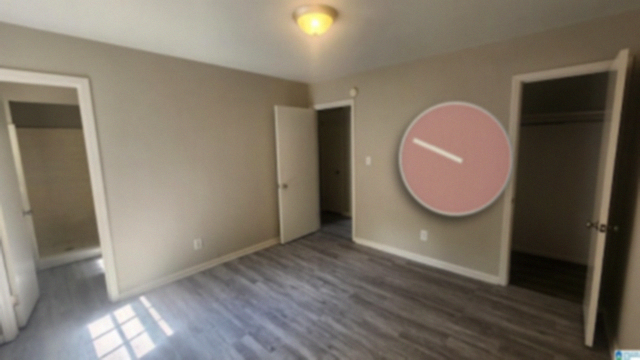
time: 9:49
